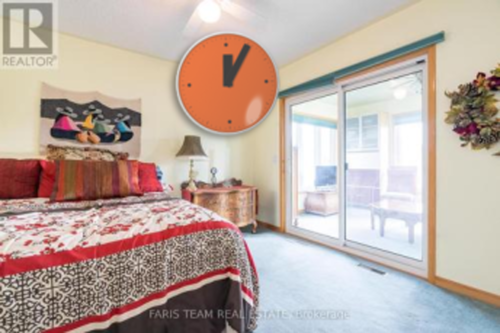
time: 12:05
